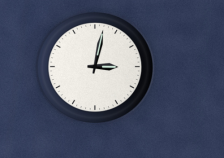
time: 3:02
